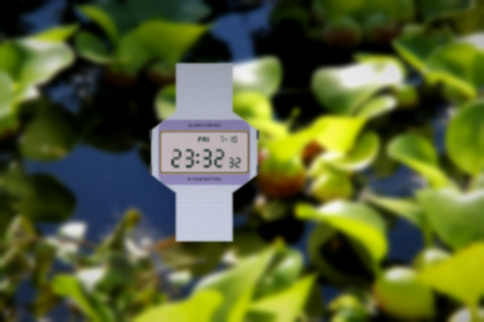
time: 23:32:32
